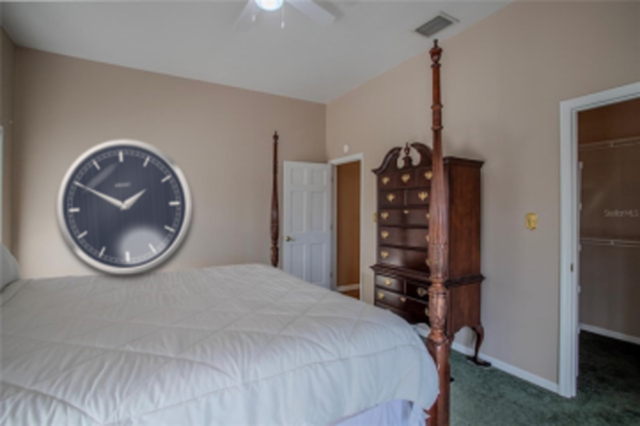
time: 1:50
